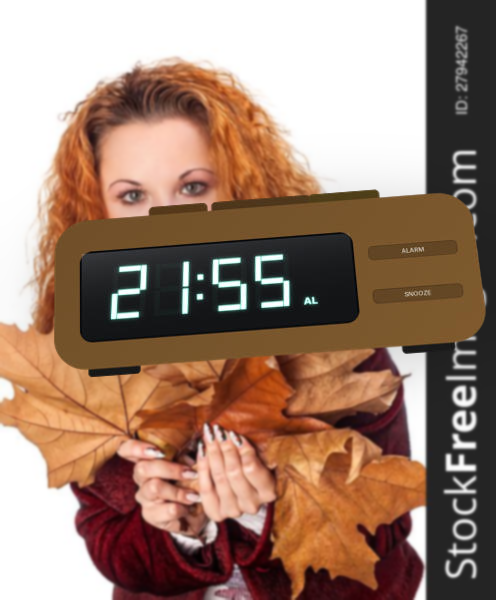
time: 21:55
